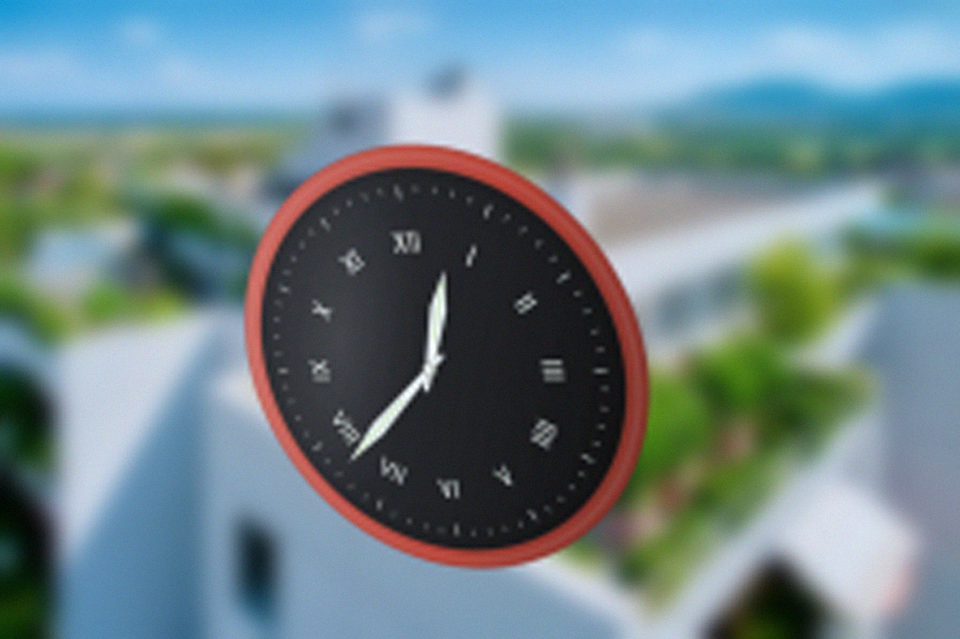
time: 12:38
